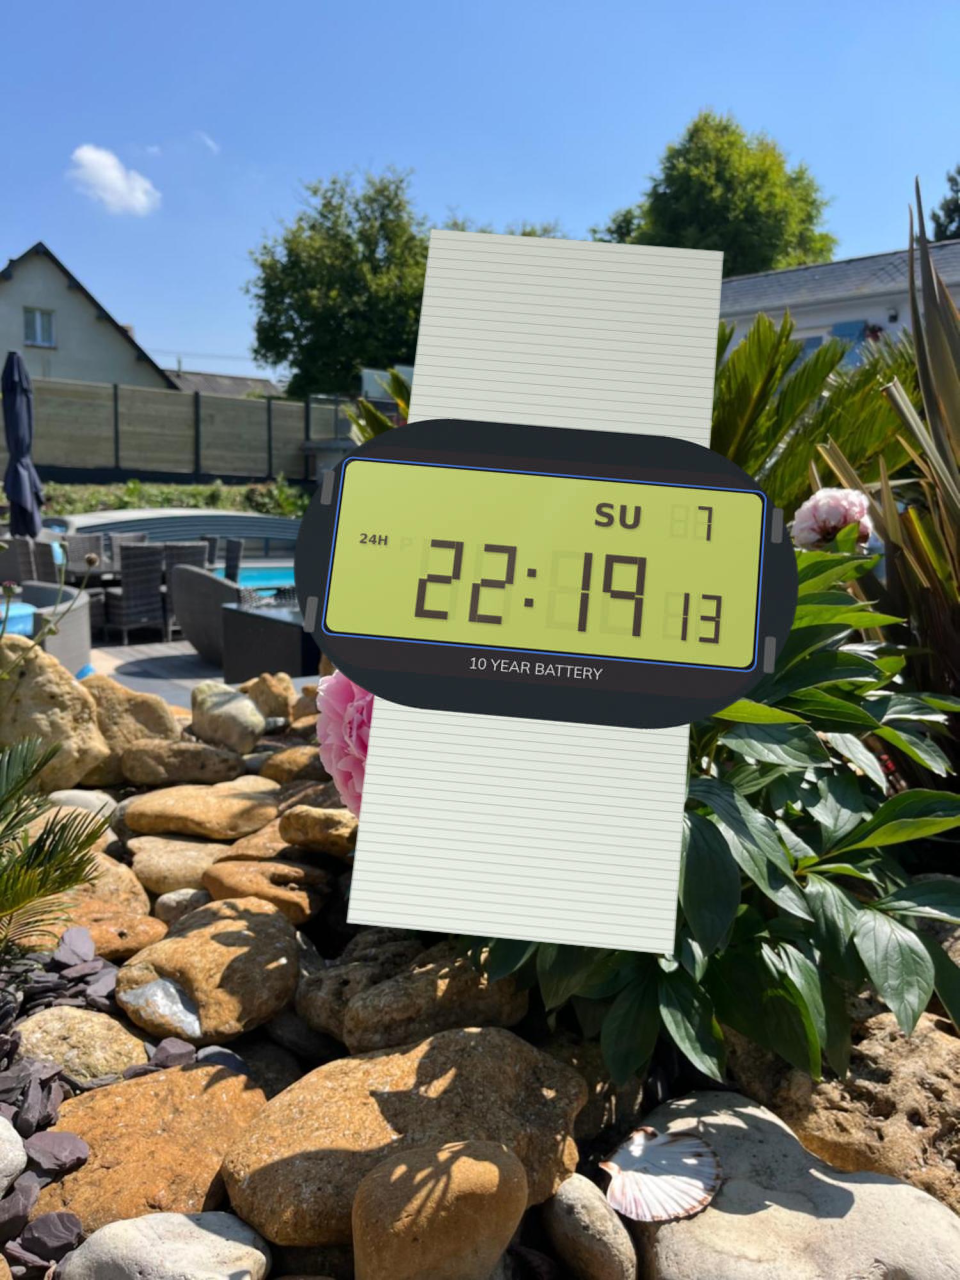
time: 22:19:13
